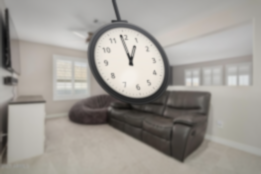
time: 12:59
